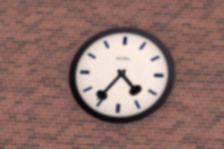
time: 4:36
